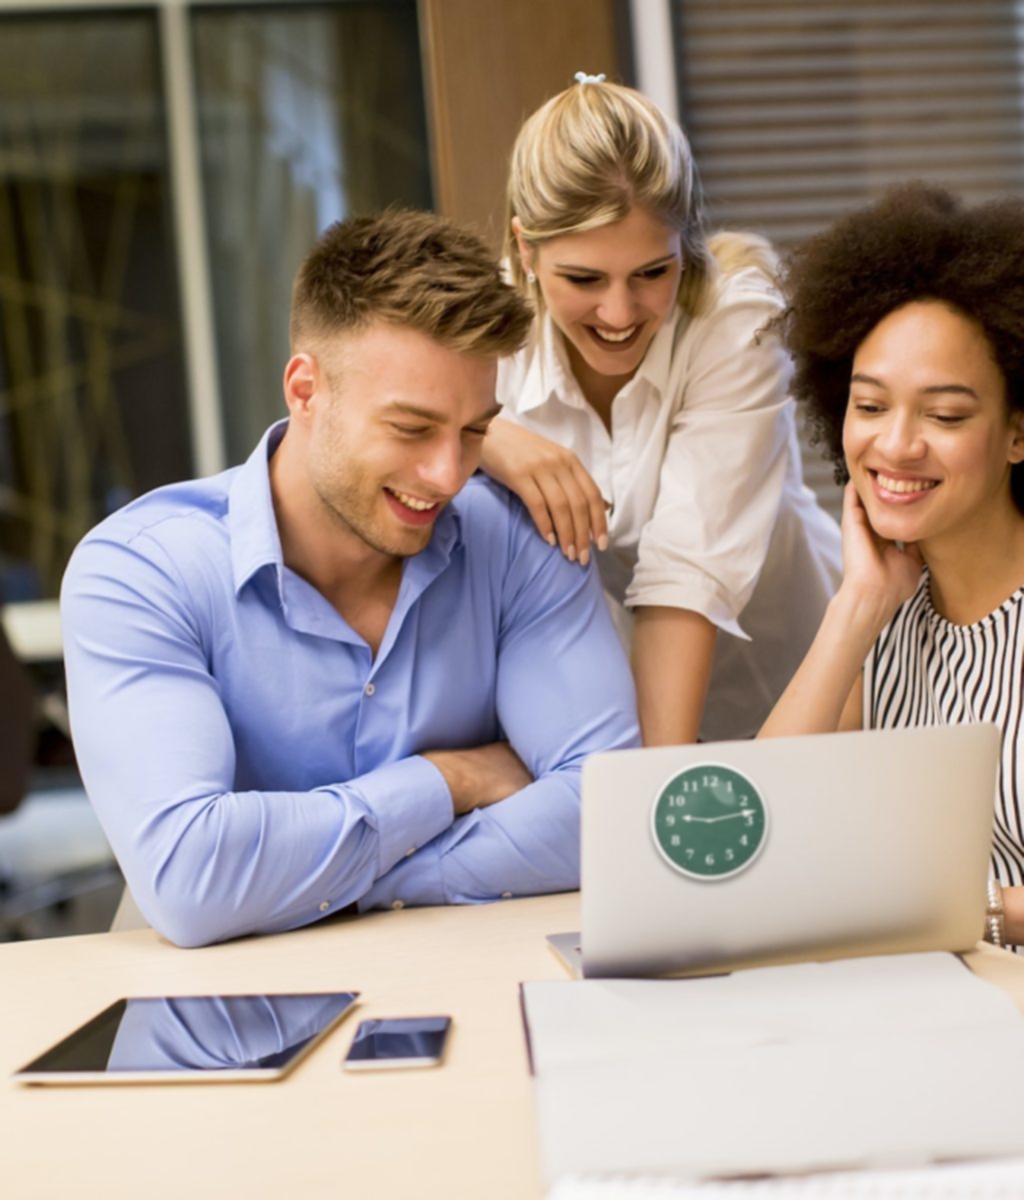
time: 9:13
